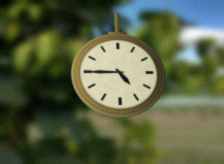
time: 4:45
